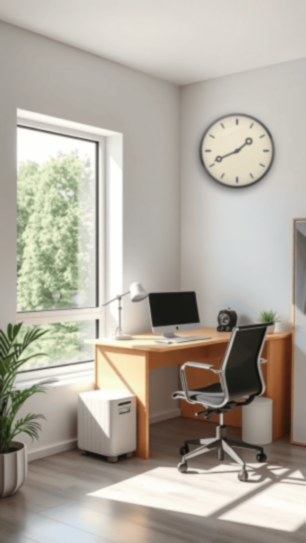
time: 1:41
